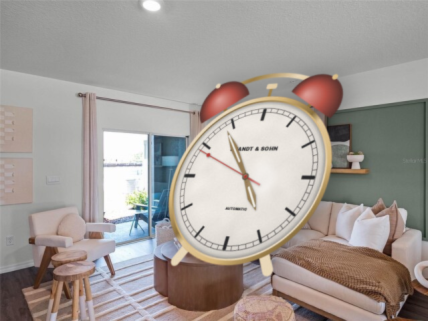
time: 4:53:49
